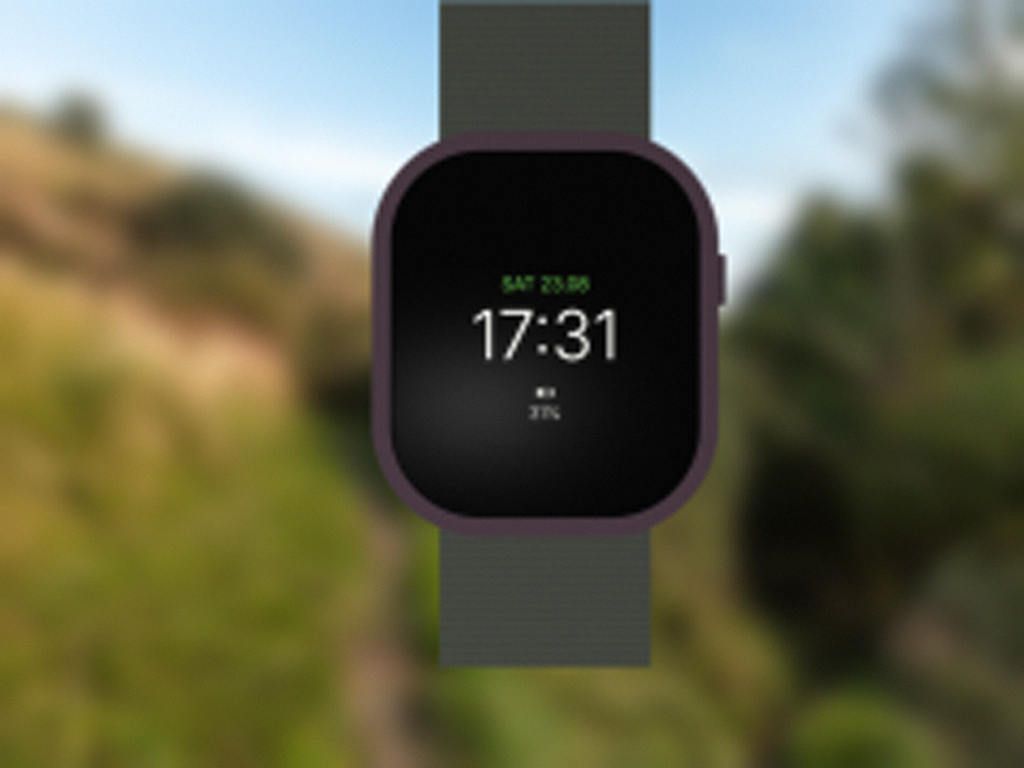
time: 17:31
